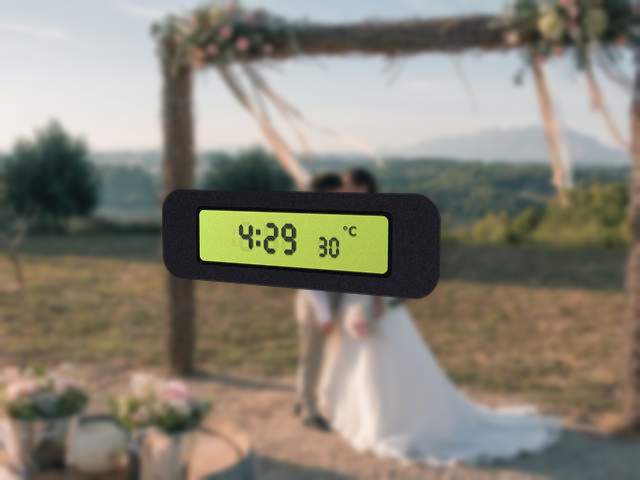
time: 4:29
